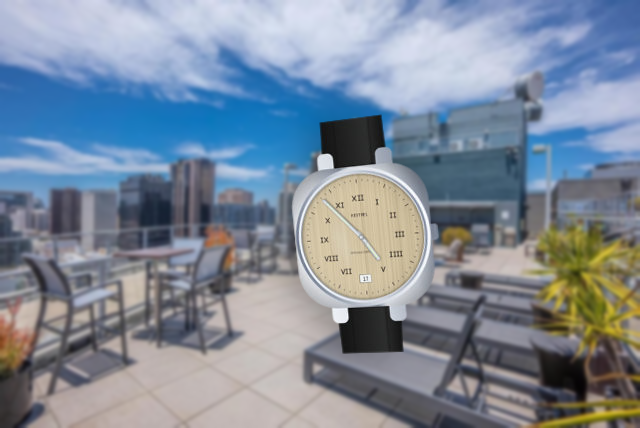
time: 4:53
